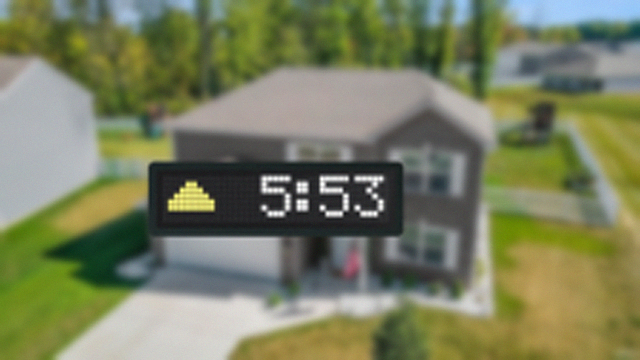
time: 5:53
